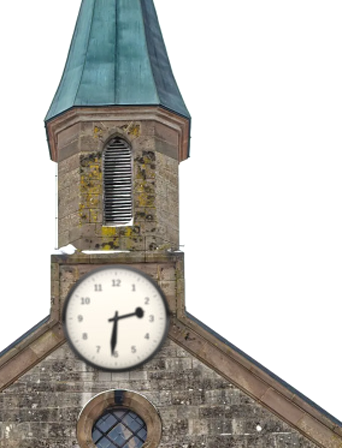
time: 2:31
